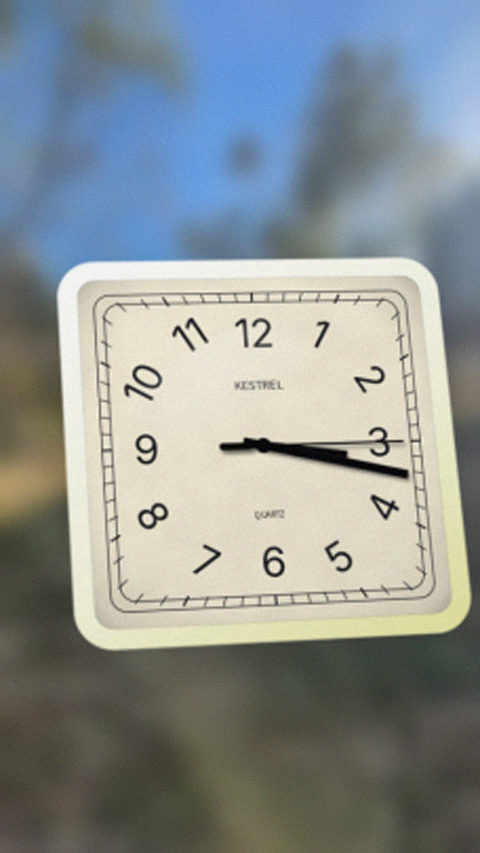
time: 3:17:15
